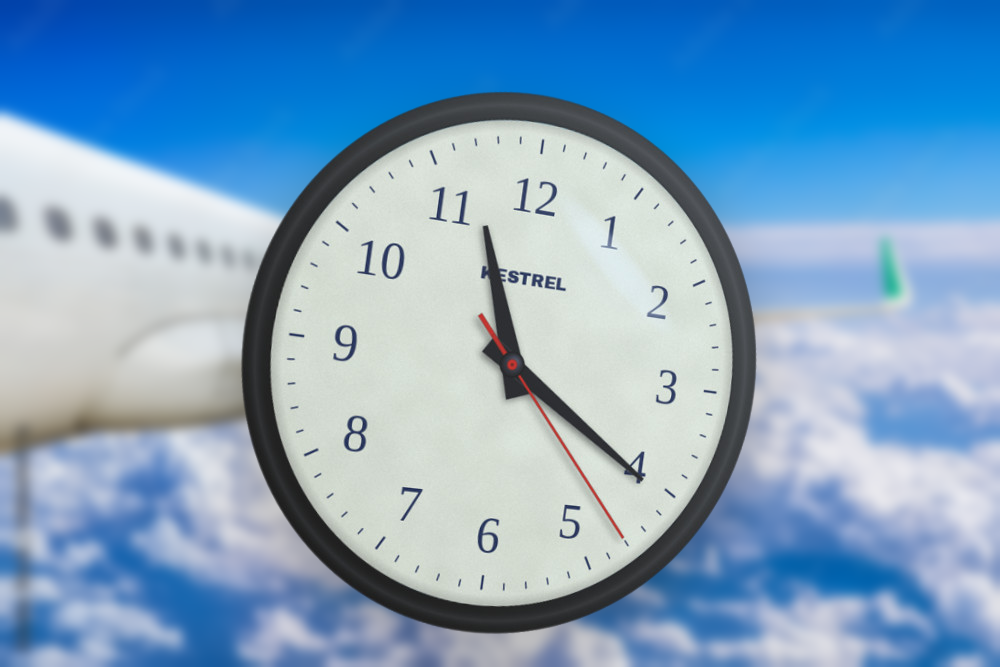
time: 11:20:23
